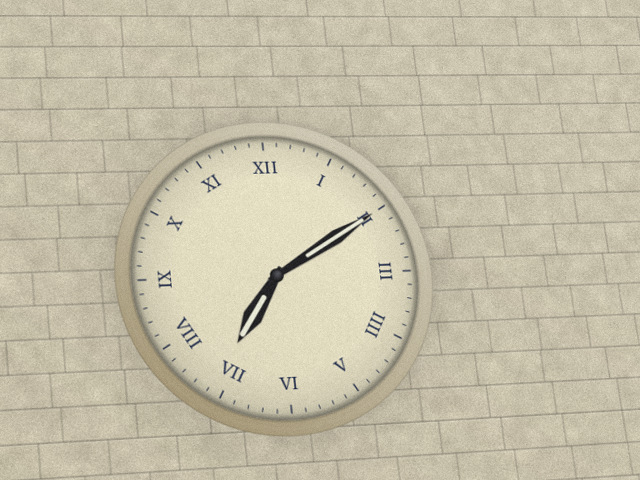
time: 7:10
